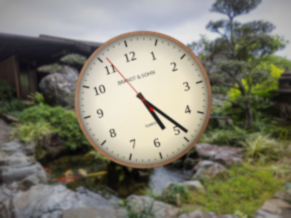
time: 5:23:56
